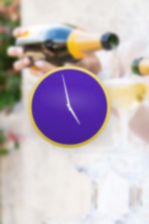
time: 4:58
